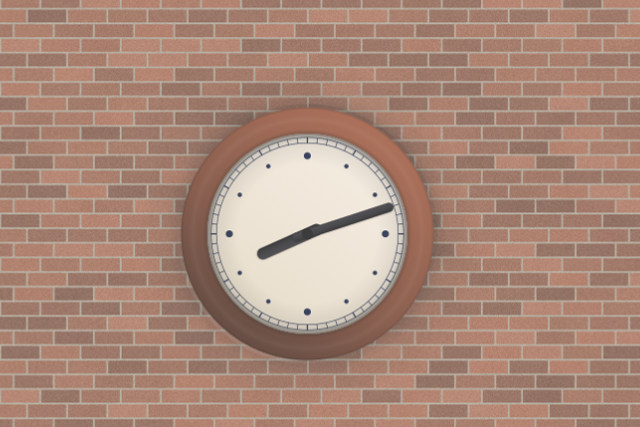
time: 8:12
